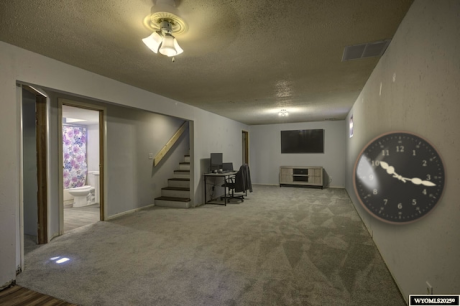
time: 10:17
